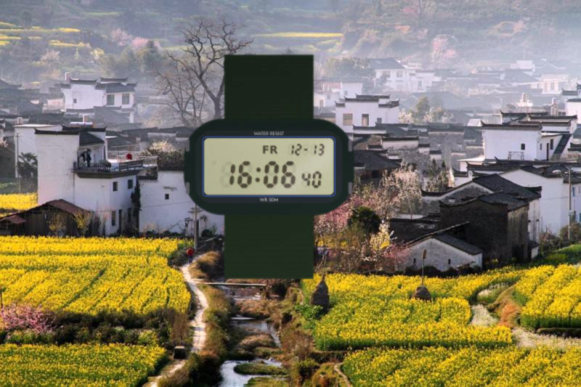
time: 16:06:40
